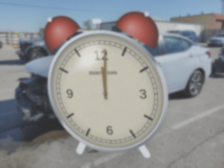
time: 12:01
